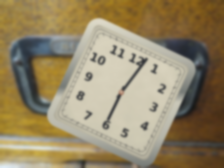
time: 6:02
